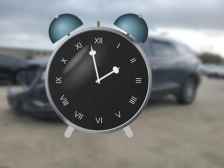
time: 1:58
